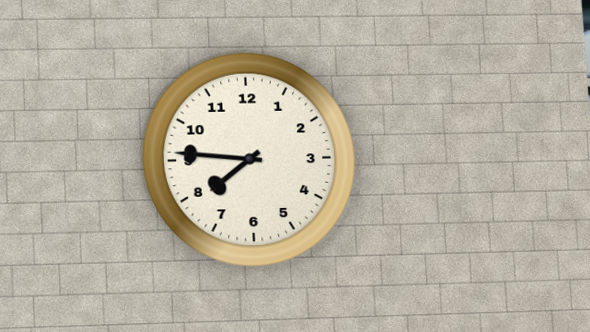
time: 7:46
